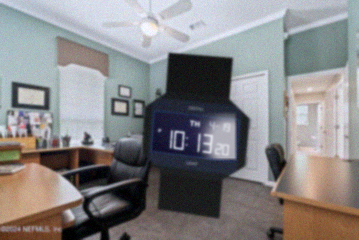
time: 10:13
